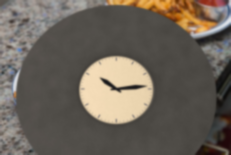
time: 10:14
